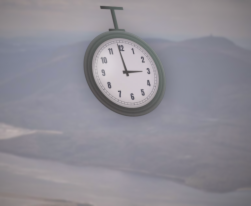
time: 2:59
